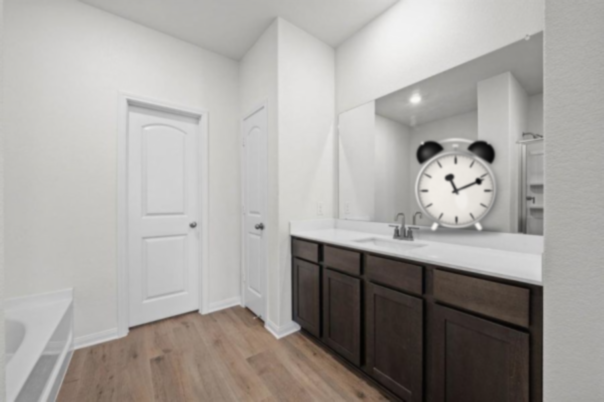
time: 11:11
